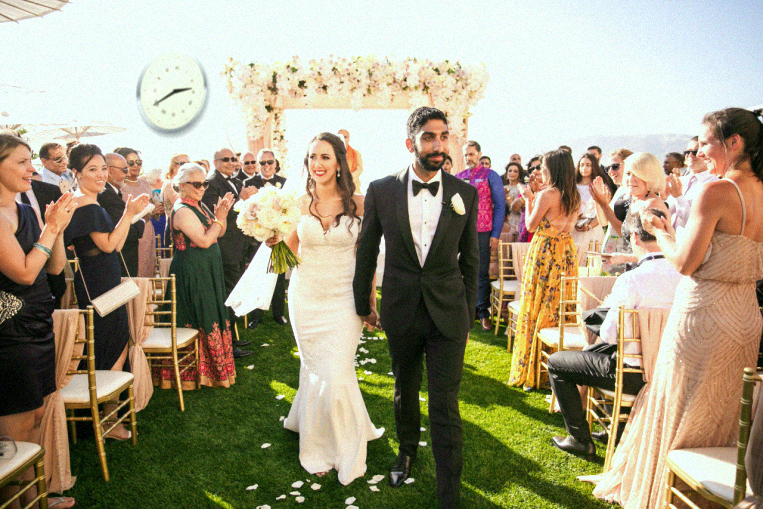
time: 2:40
